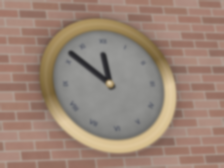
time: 11:52
